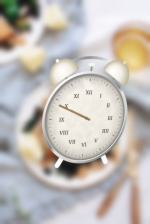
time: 9:49
